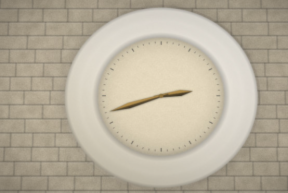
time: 2:42
